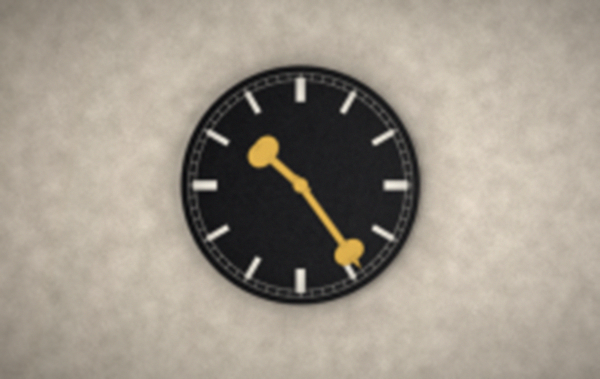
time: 10:24
